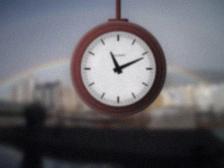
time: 11:11
